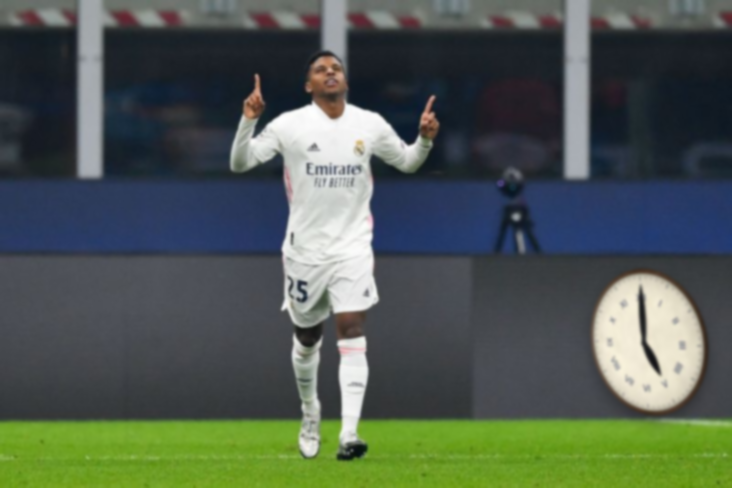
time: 5:00
